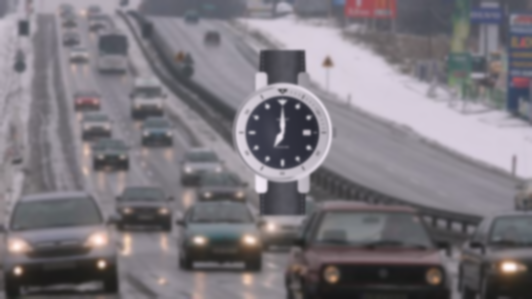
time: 7:00
